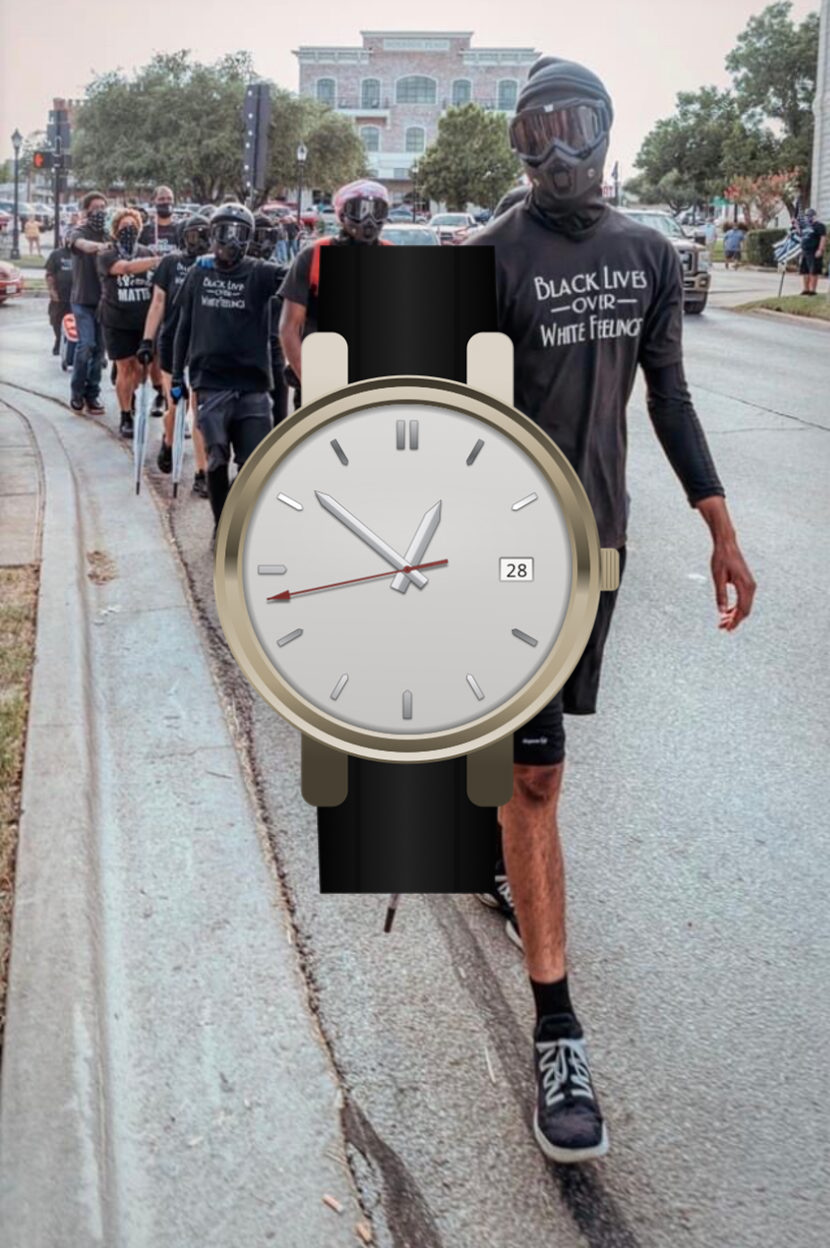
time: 12:51:43
